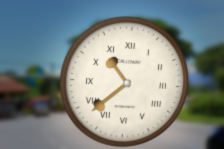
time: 10:38
